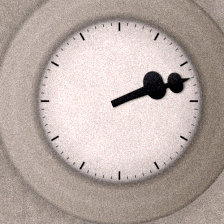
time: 2:12
